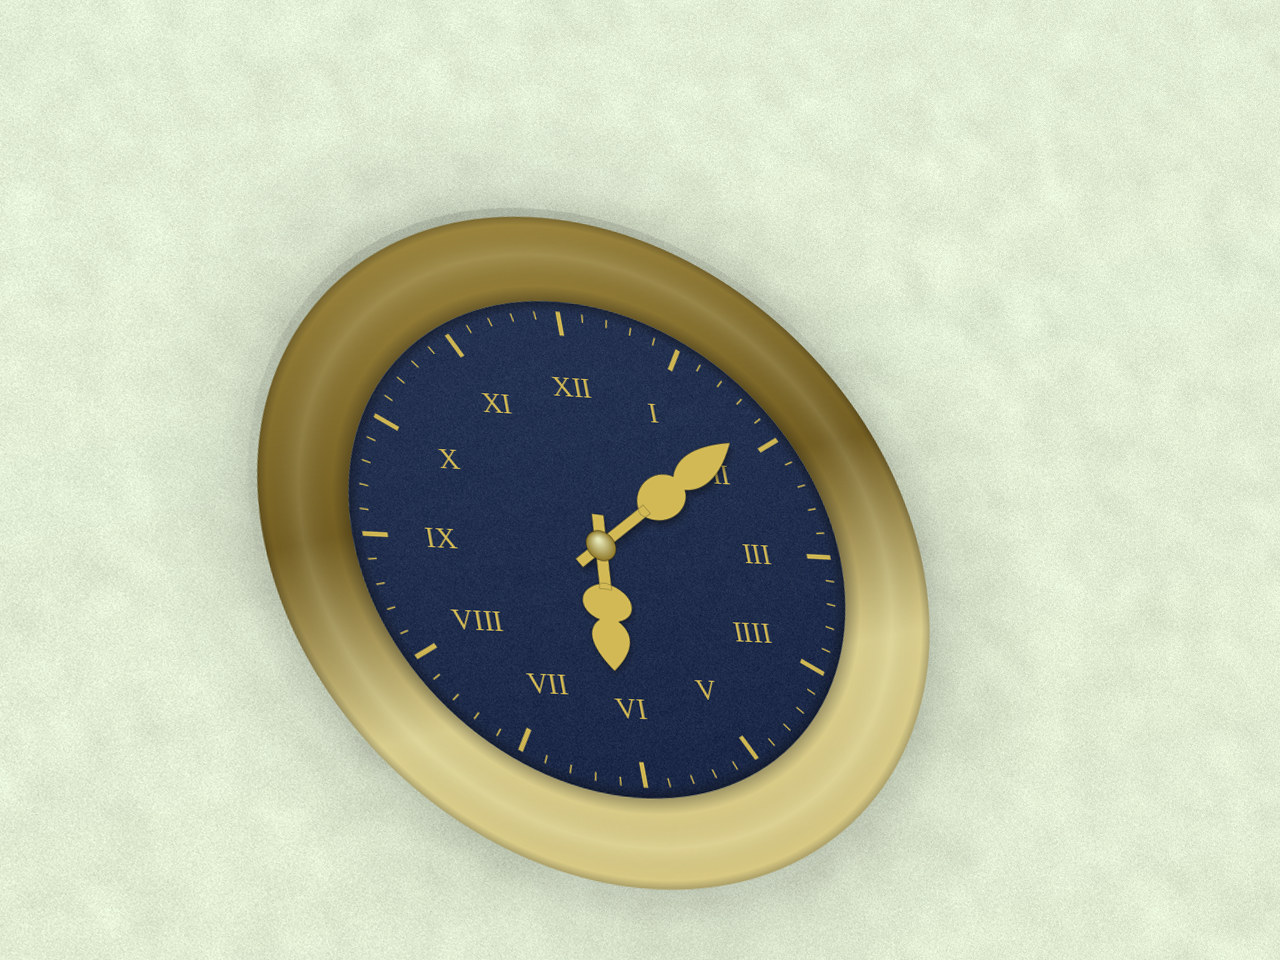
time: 6:09
